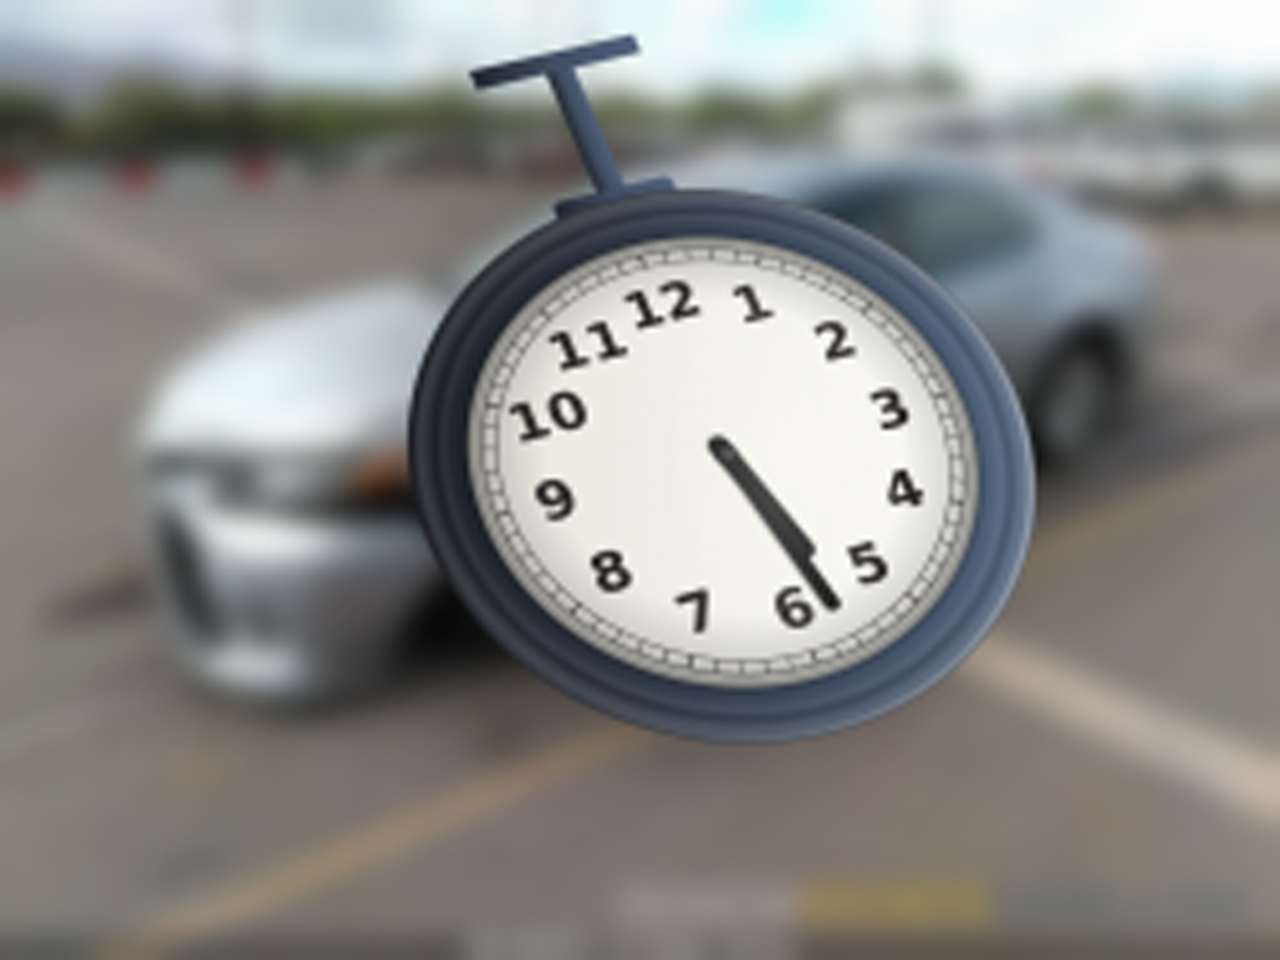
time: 5:28
